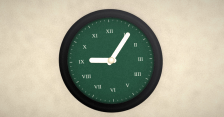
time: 9:06
